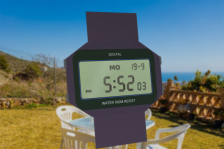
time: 5:52:03
